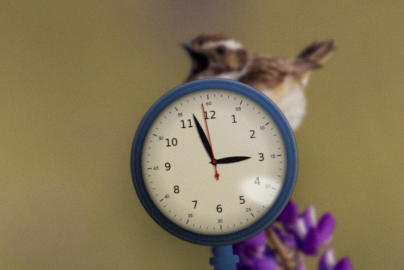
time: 2:56:59
